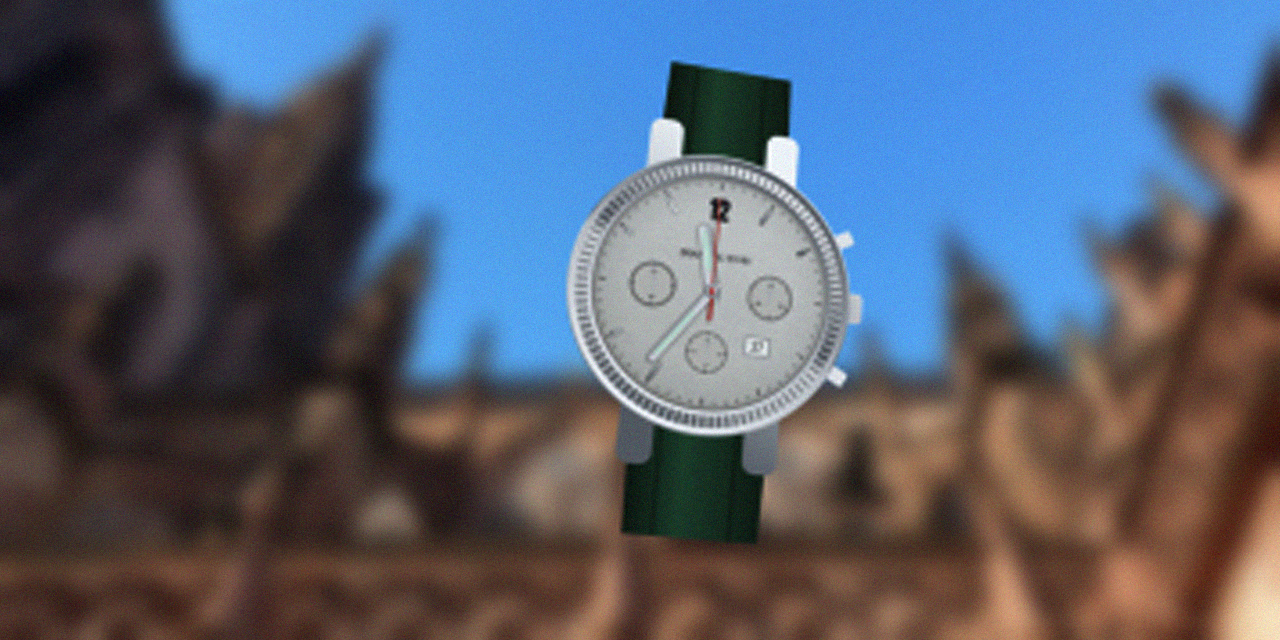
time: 11:36
